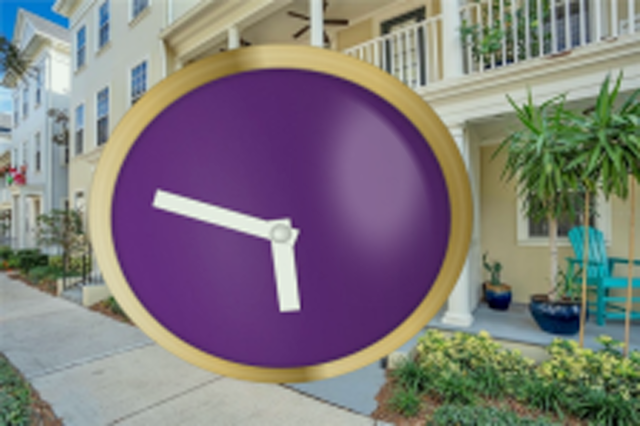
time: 5:48
